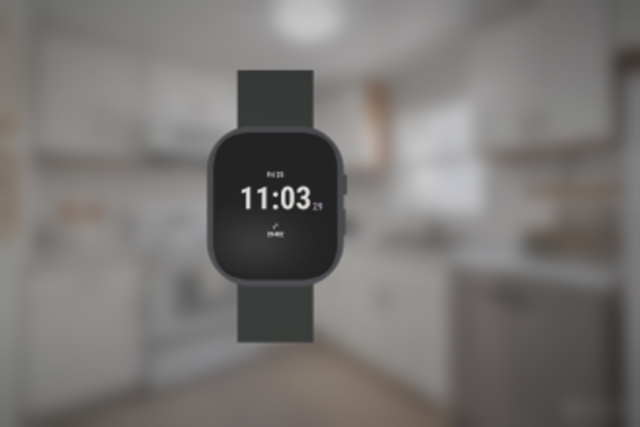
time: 11:03
